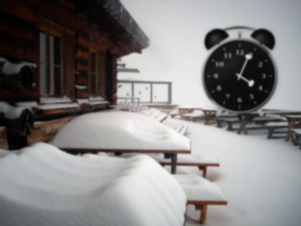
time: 4:04
